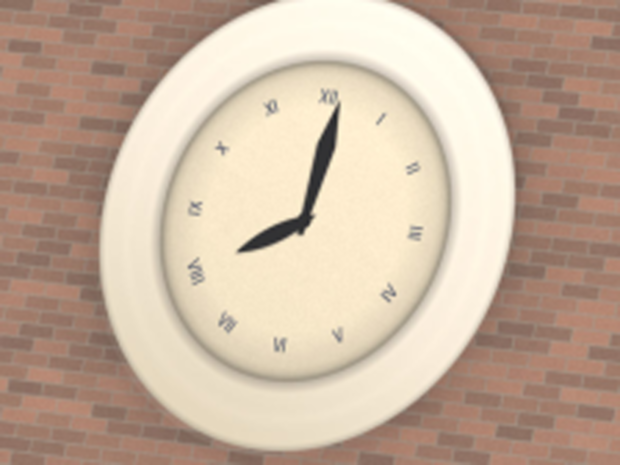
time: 8:01
